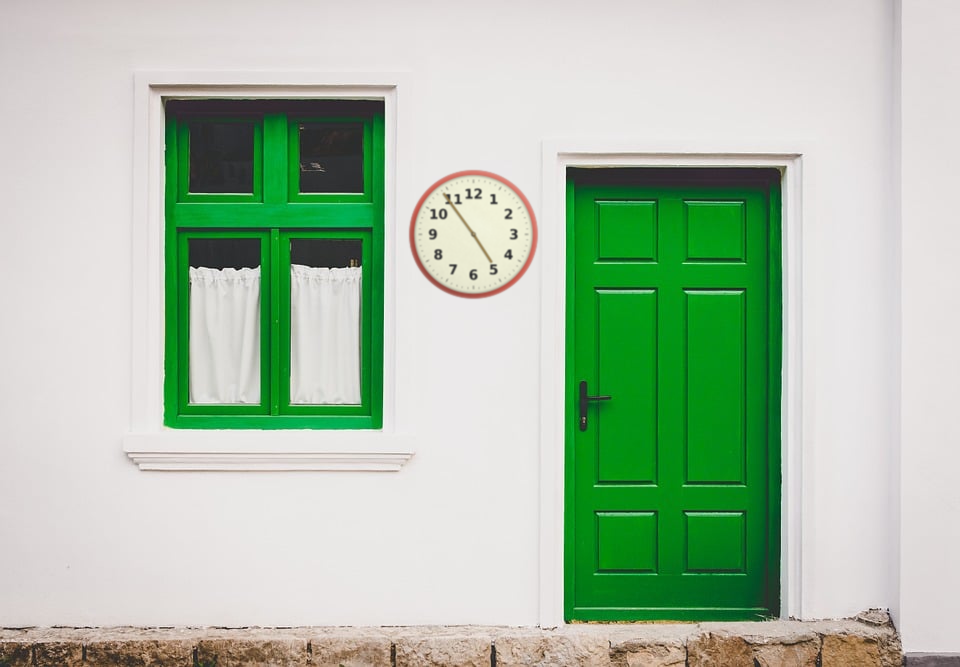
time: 4:54
